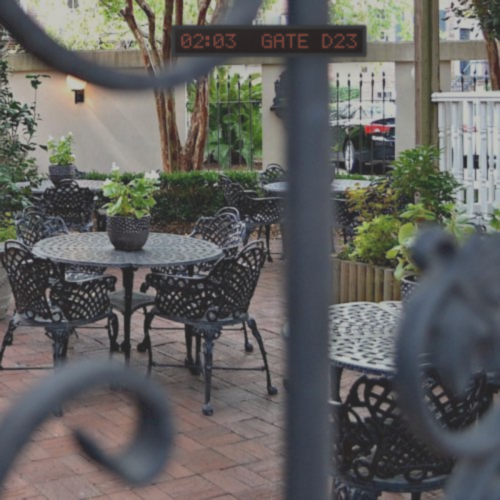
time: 2:03
